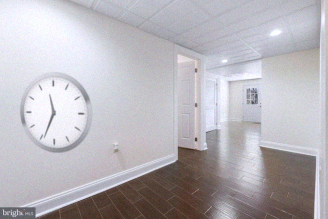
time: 11:34
